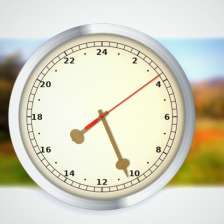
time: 15:26:09
